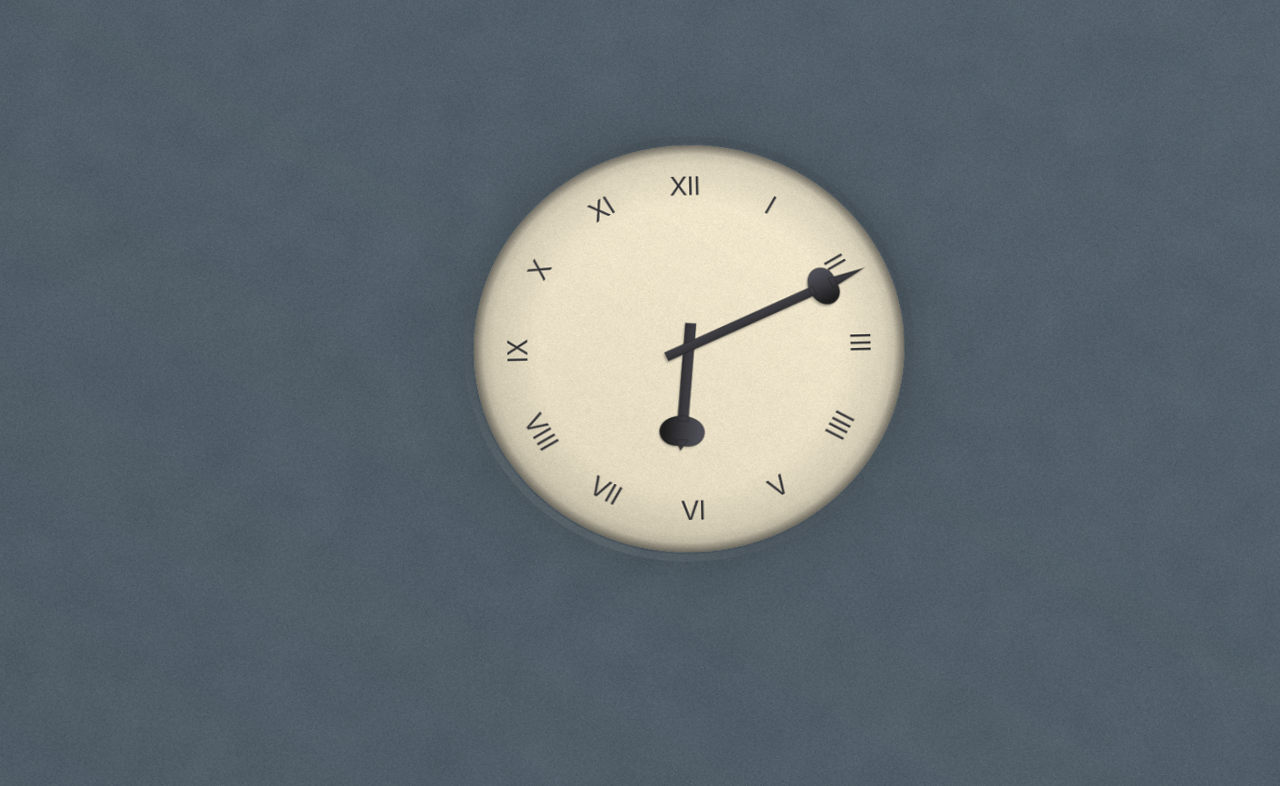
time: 6:11
